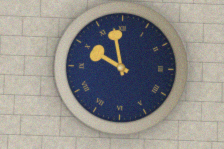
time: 9:58
